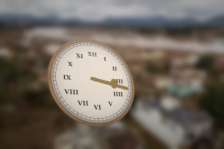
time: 3:17
